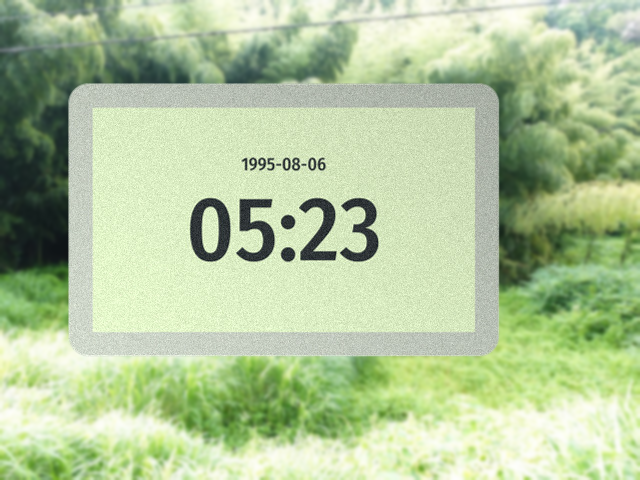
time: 5:23
